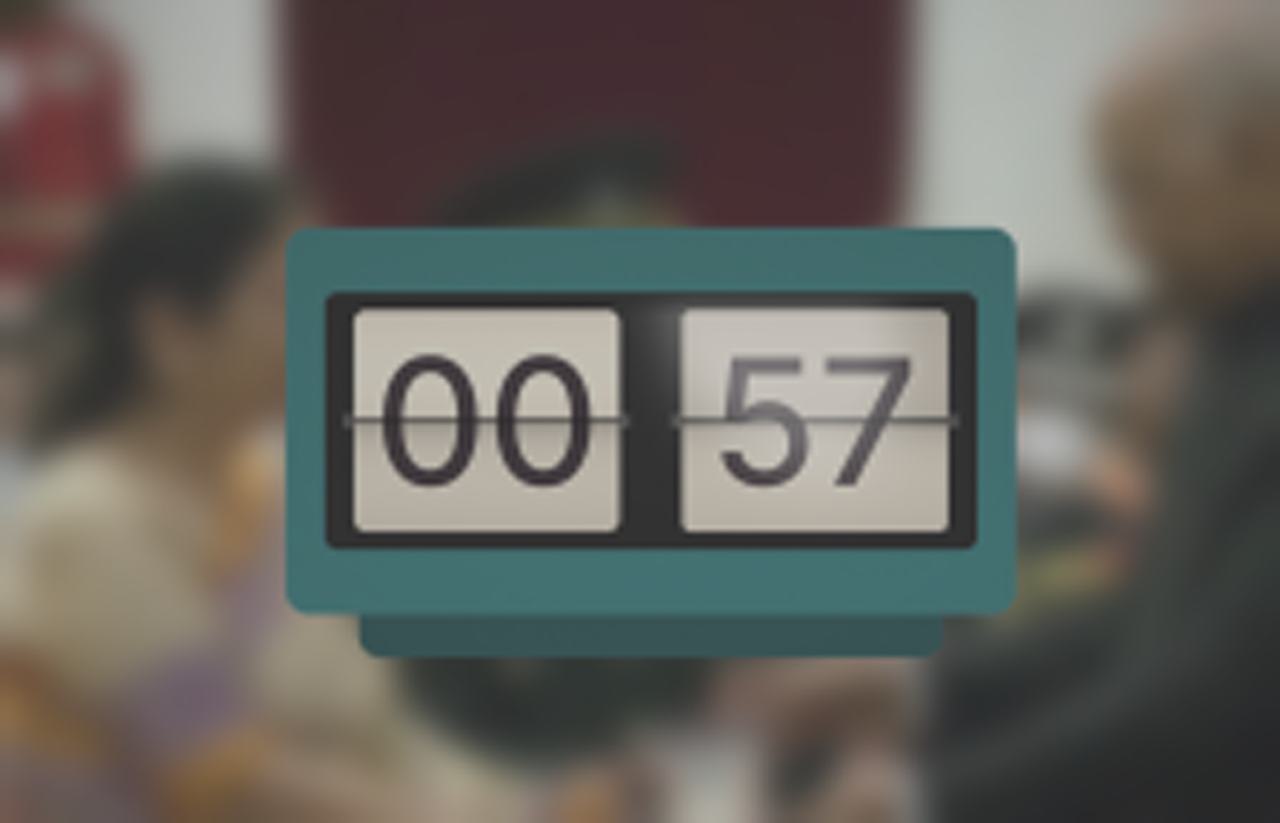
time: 0:57
